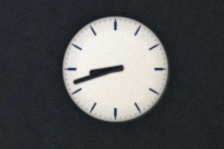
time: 8:42
